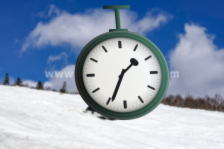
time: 1:34
